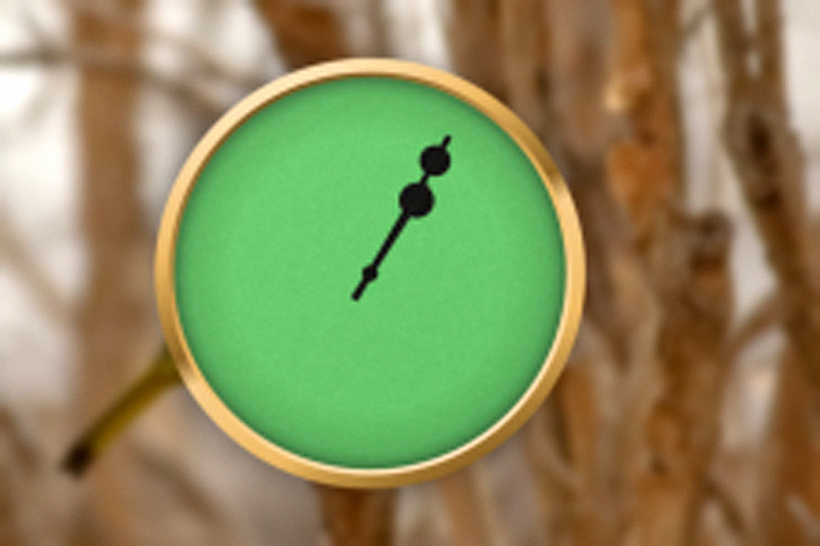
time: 1:05
